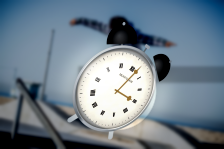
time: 3:02
